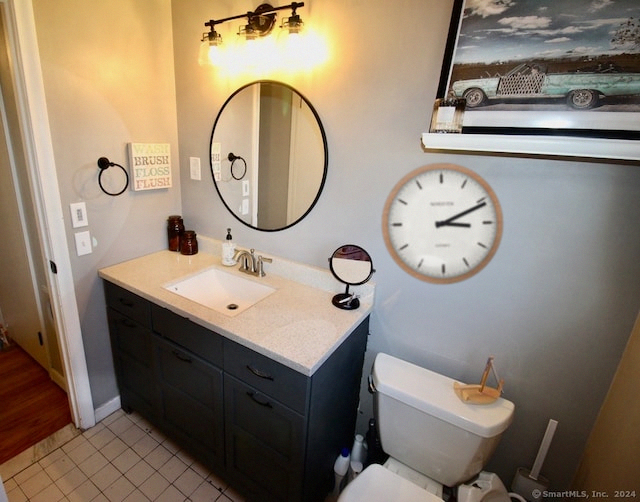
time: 3:11
